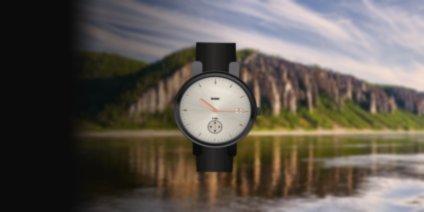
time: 10:15
